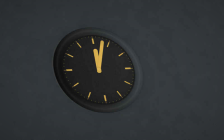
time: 12:03
